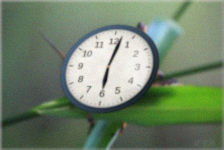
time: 6:02
